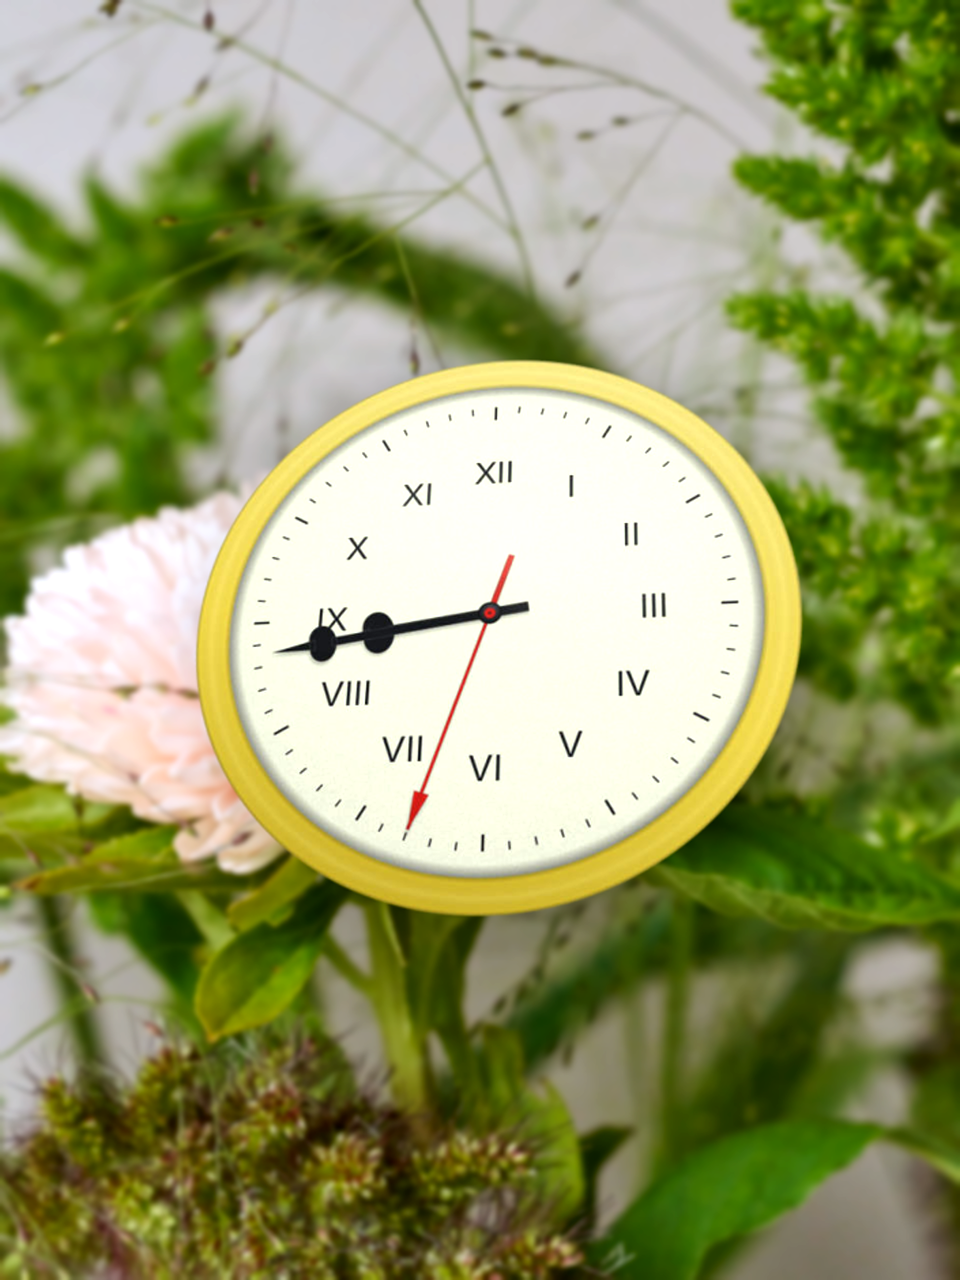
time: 8:43:33
